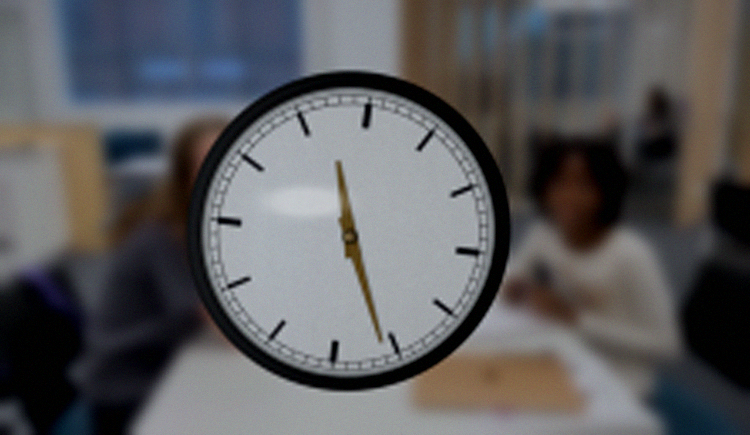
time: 11:26
